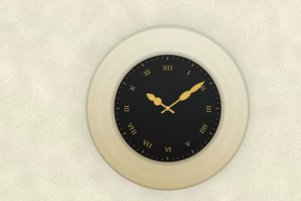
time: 10:09
